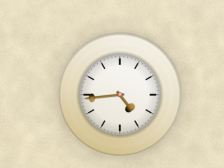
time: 4:44
